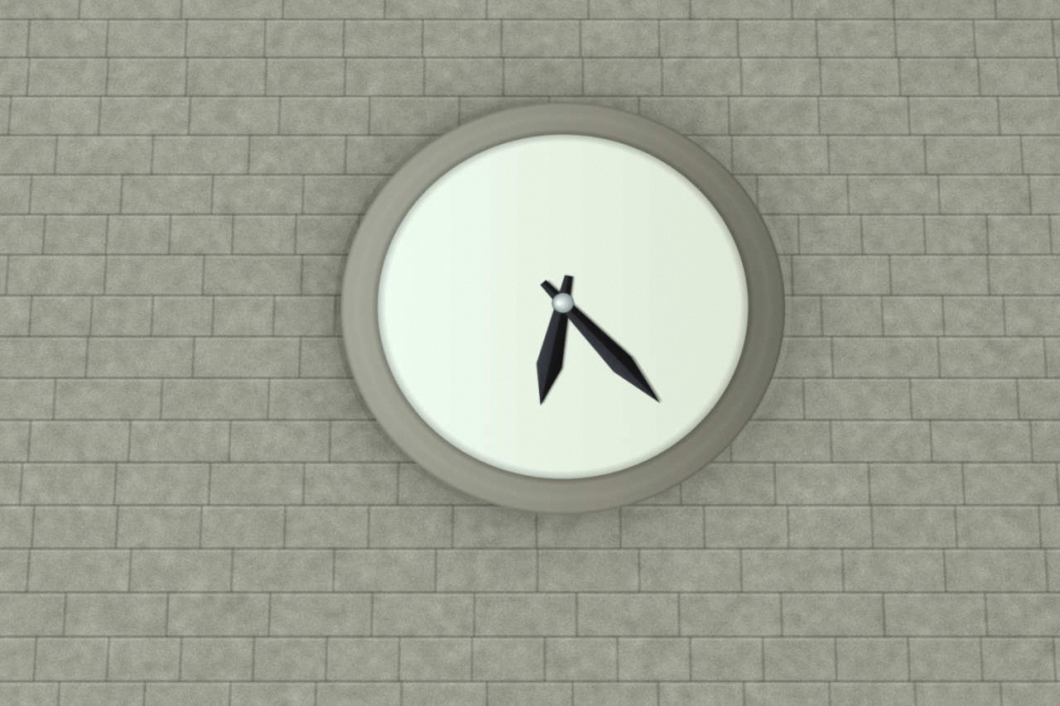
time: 6:23
